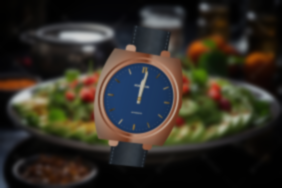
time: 12:01
